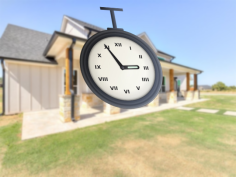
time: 2:55
